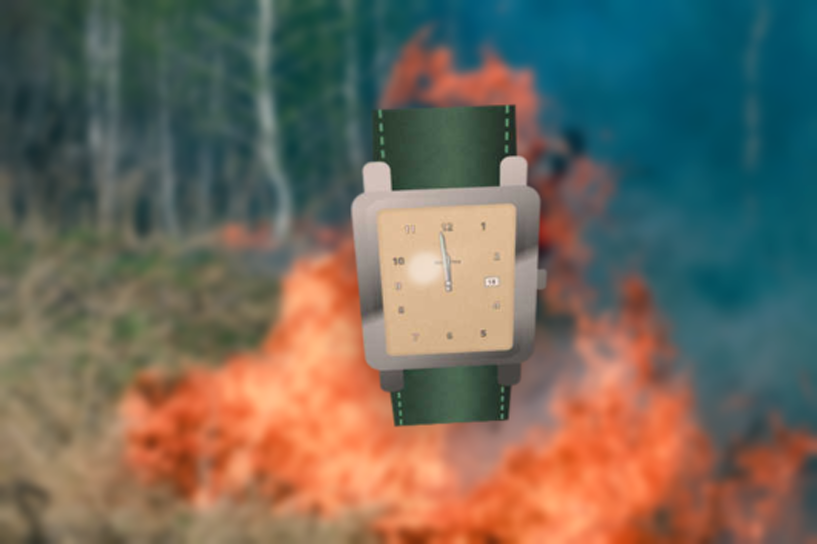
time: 11:59
